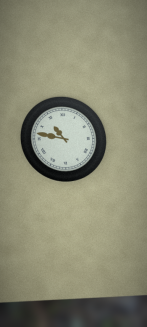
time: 10:47
